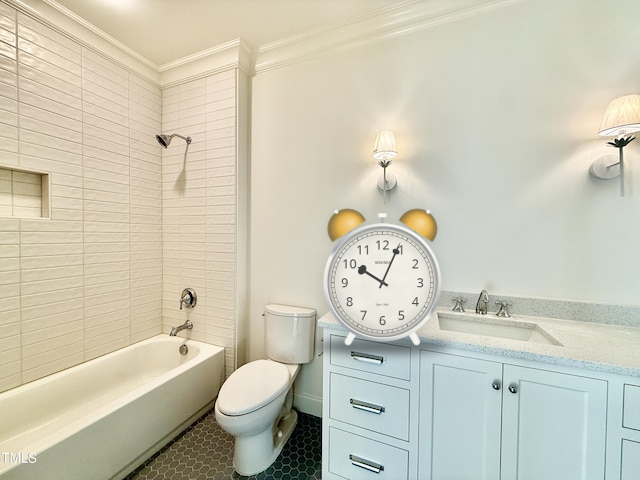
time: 10:04
